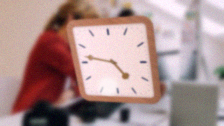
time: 4:47
